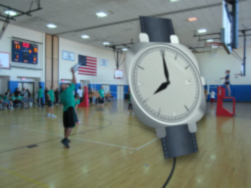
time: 8:00
